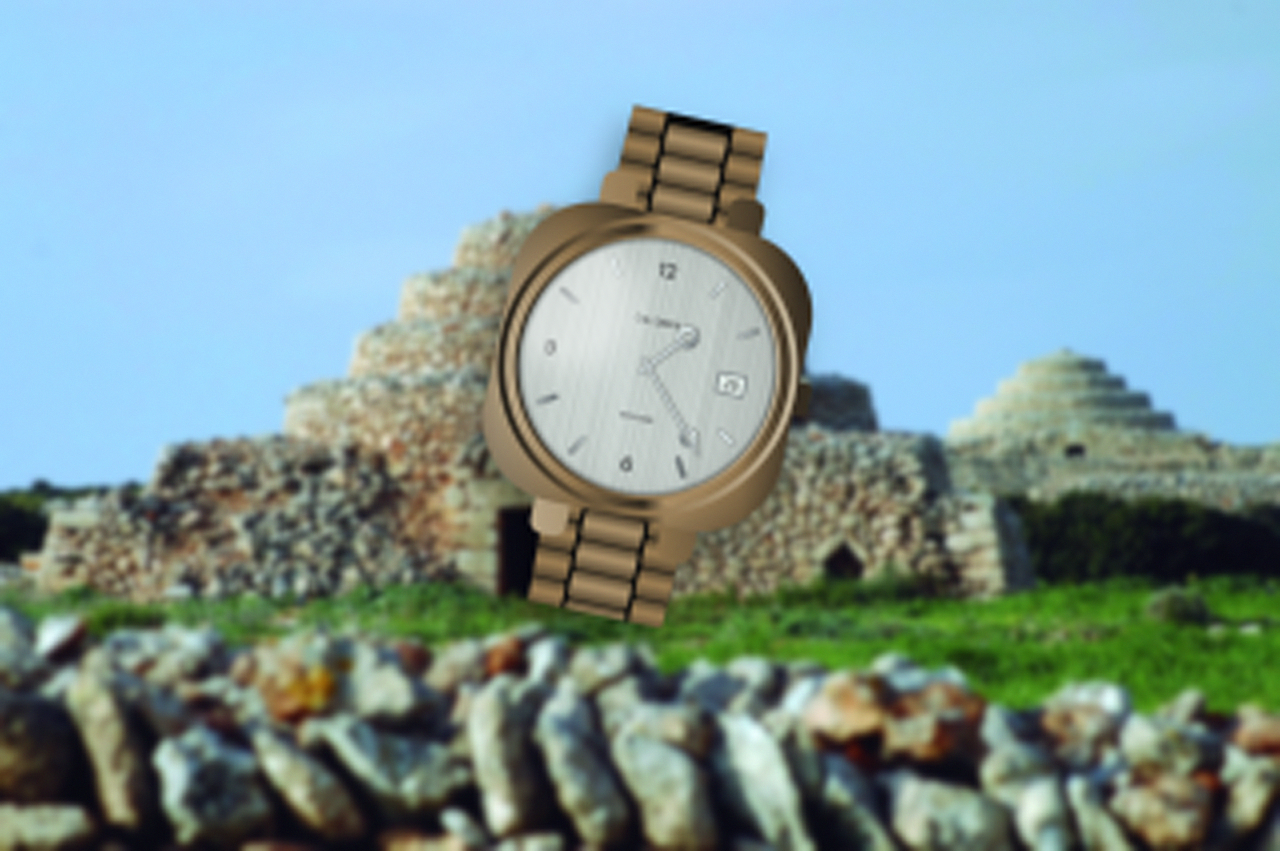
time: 1:23
